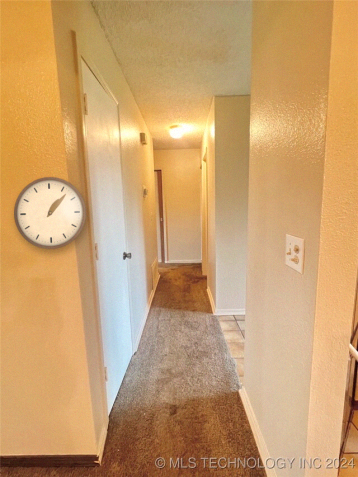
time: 1:07
